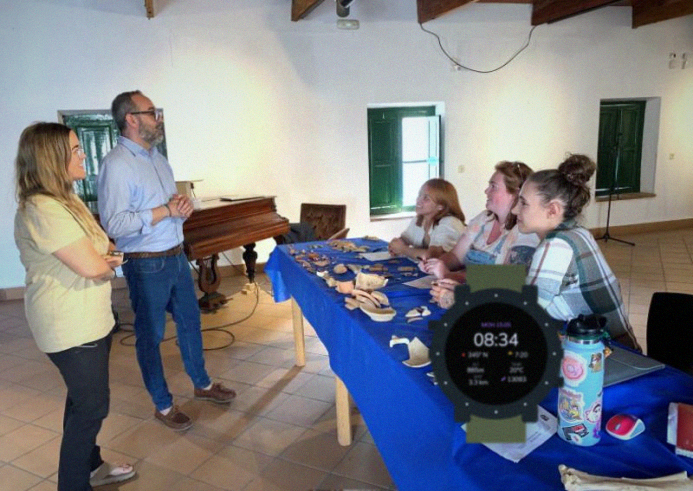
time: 8:34
